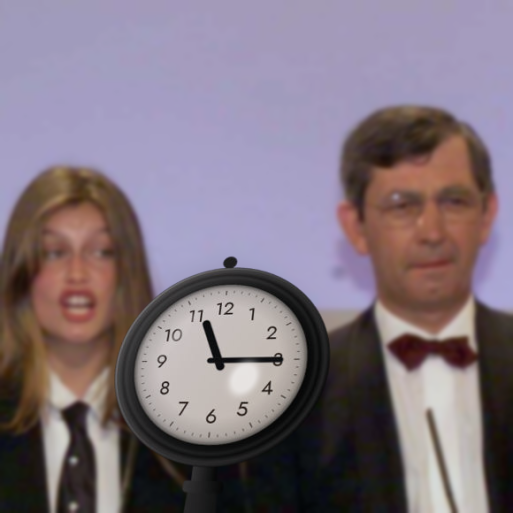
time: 11:15
